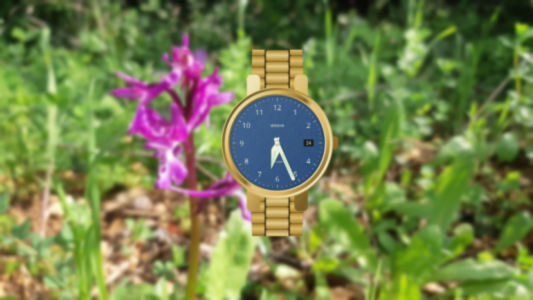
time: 6:26
